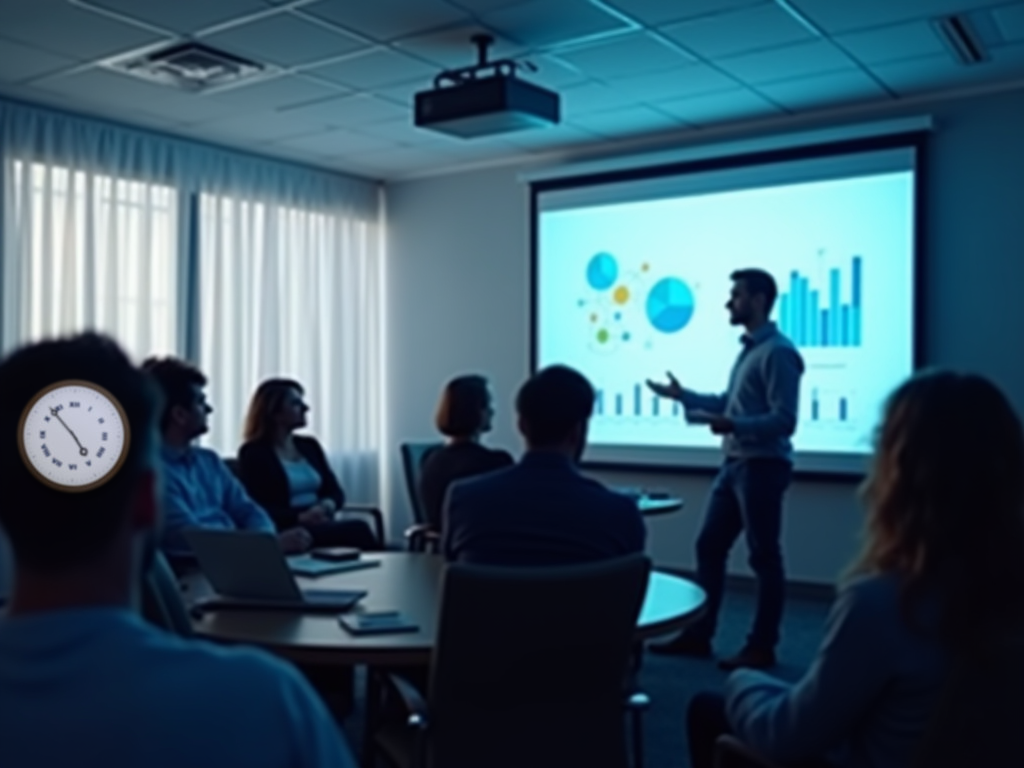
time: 4:53
